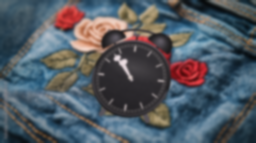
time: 10:53
